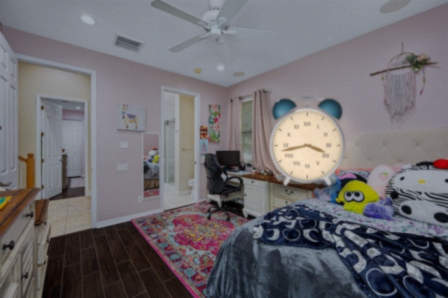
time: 3:43
